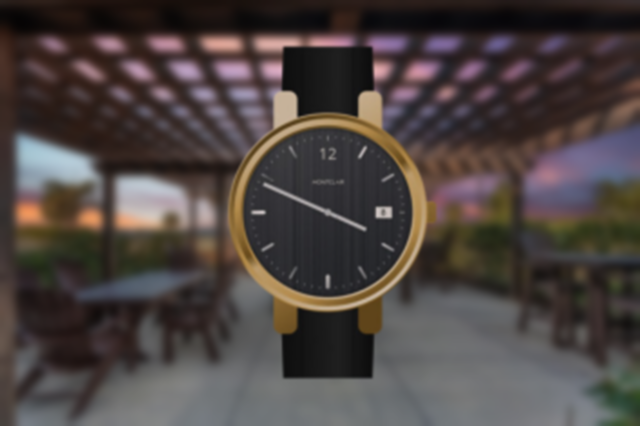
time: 3:49
